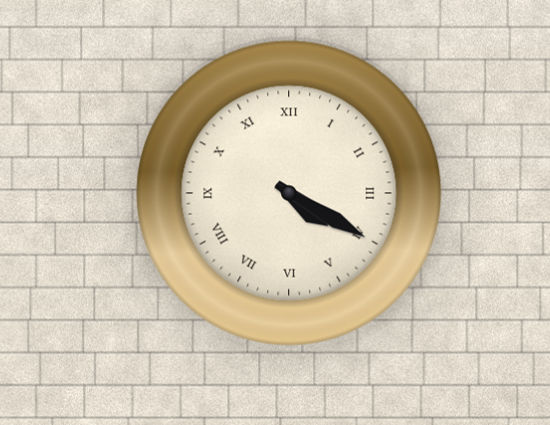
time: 4:20
